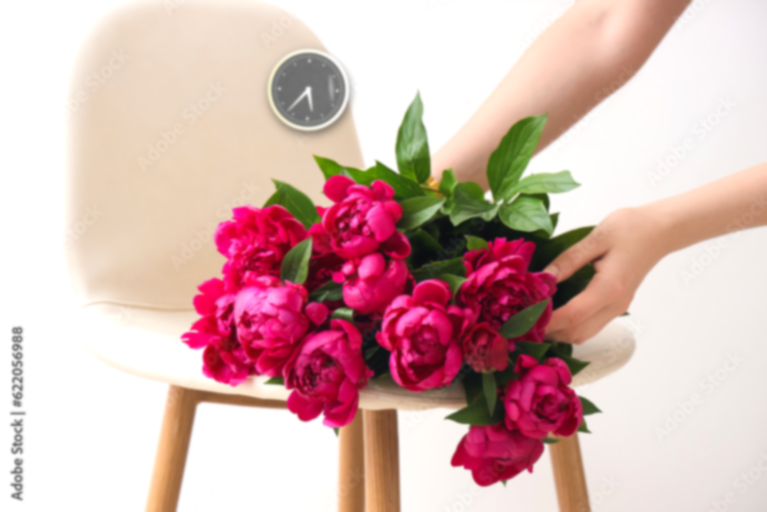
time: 5:37
